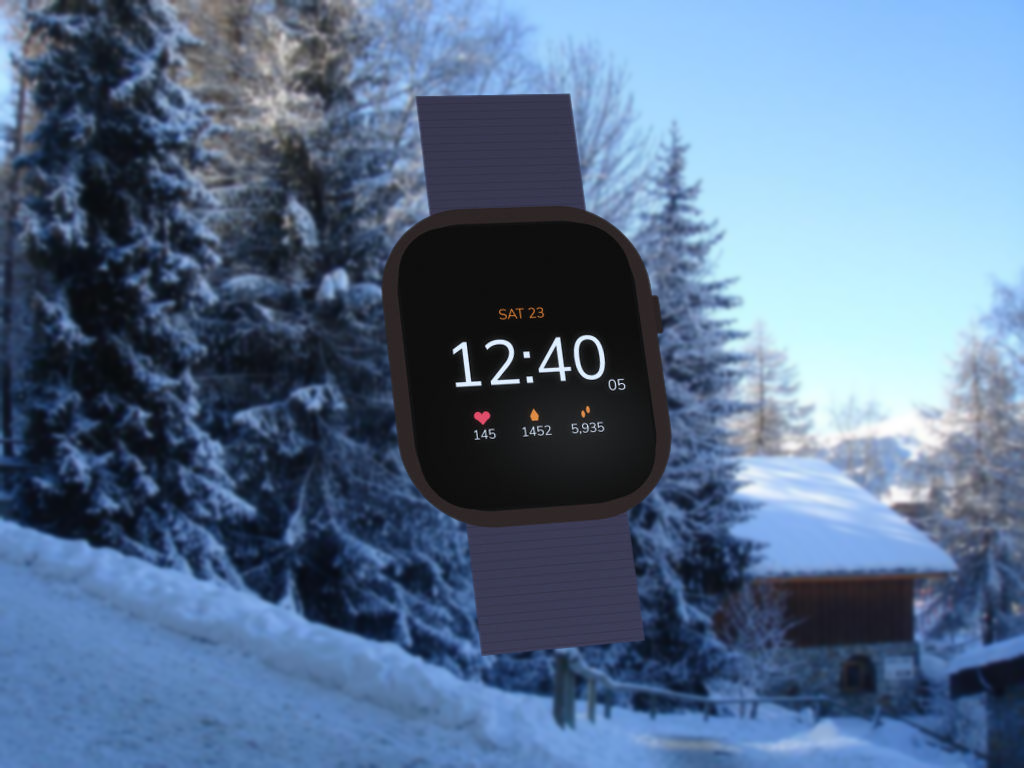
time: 12:40:05
